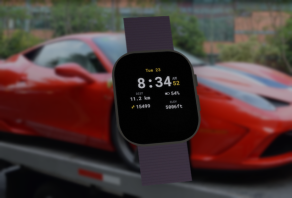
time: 8:34
